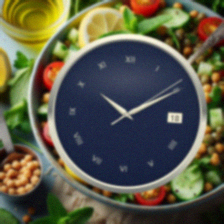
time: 10:10:09
